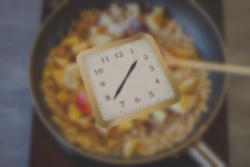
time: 1:38
